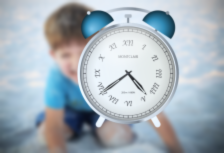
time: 4:39
